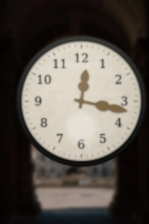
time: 12:17
